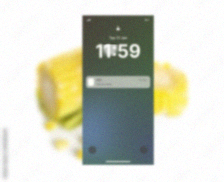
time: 11:59
